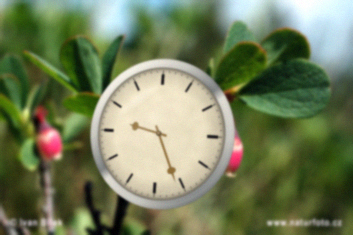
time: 9:26
